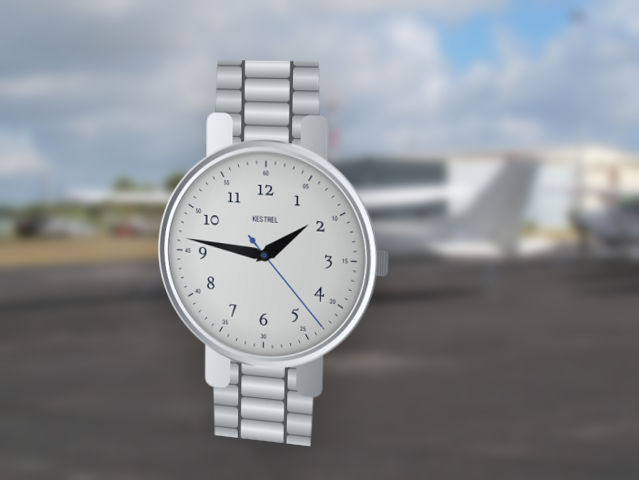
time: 1:46:23
